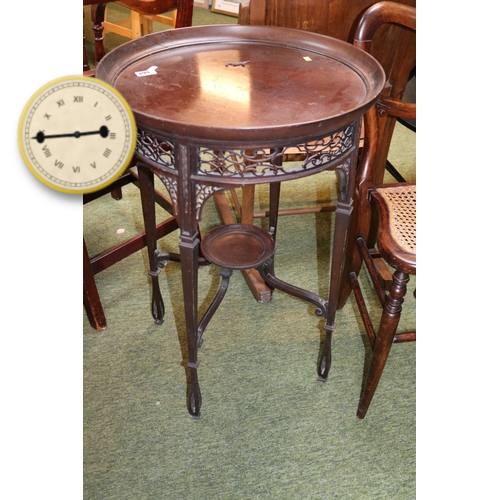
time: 2:44
